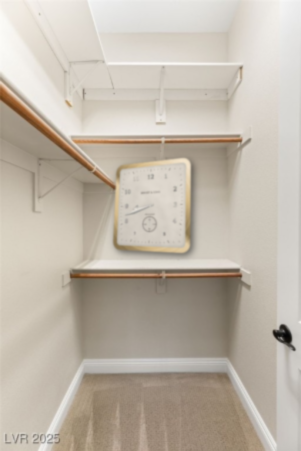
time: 8:42
